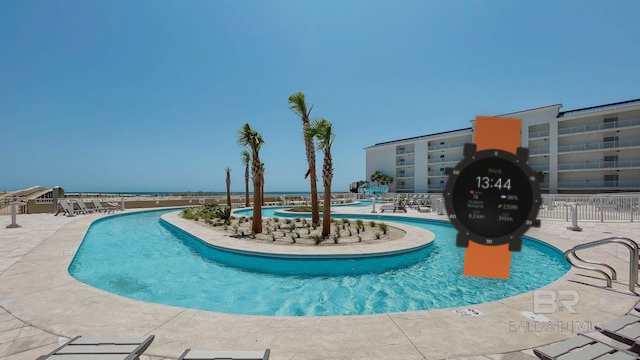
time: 13:44
